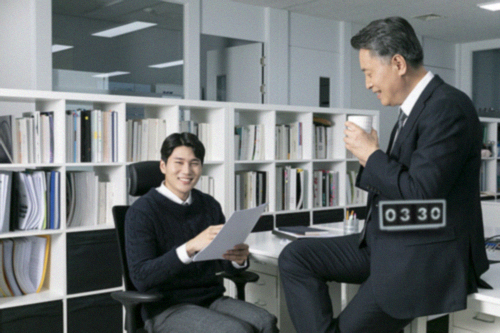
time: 3:30
